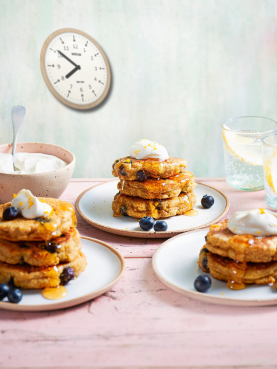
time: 7:51
